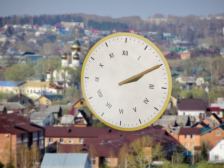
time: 2:10
